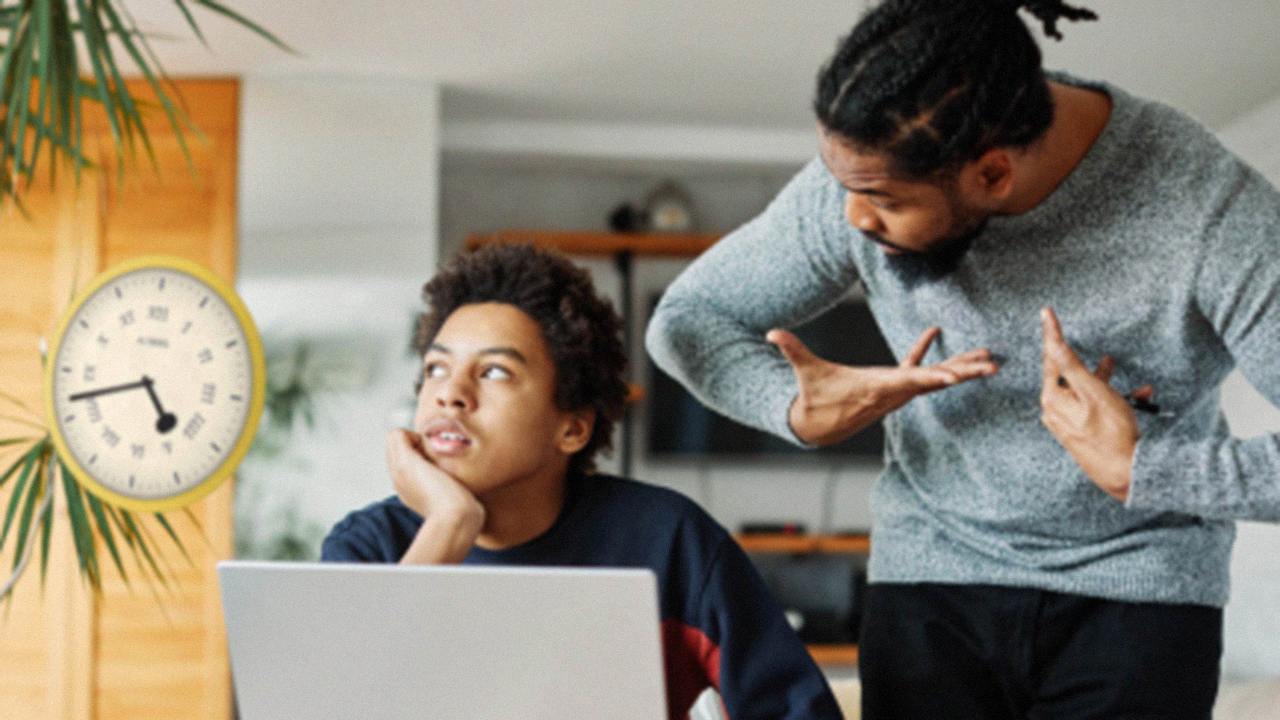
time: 4:42
